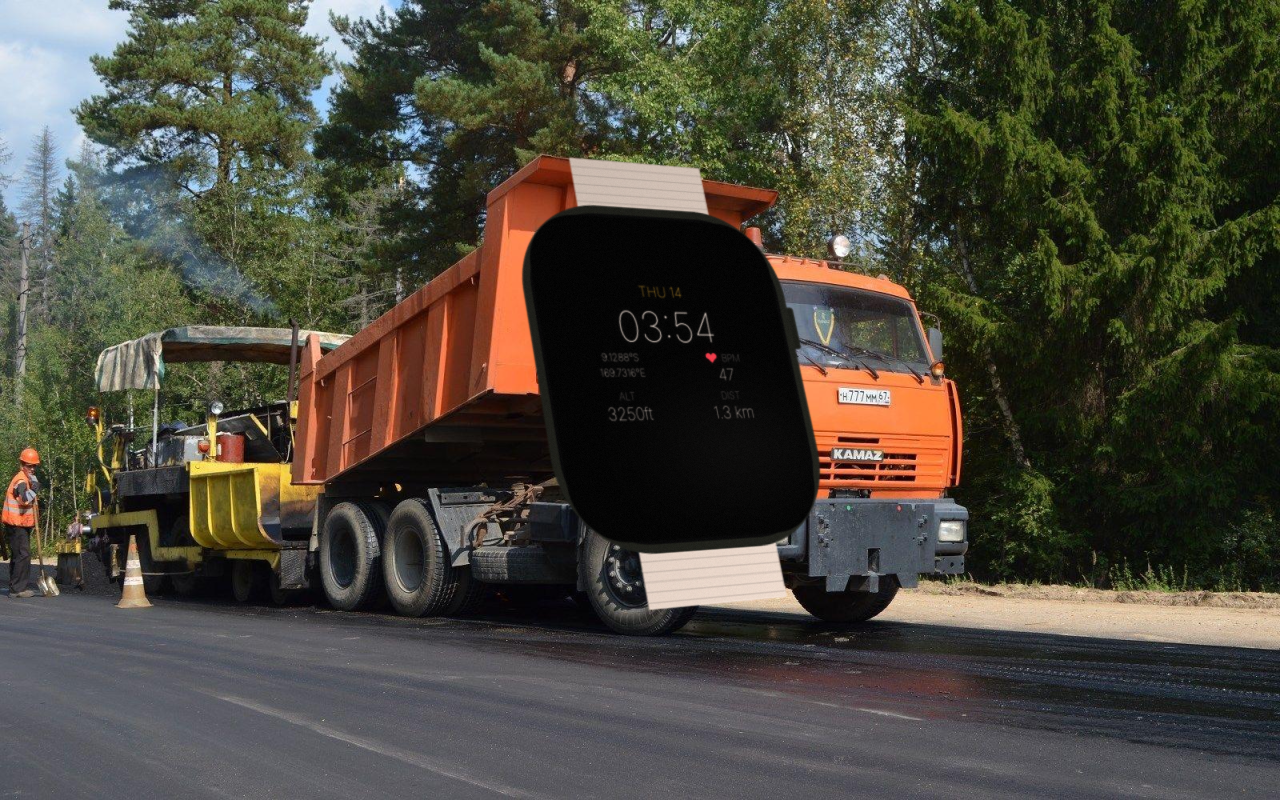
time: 3:54
